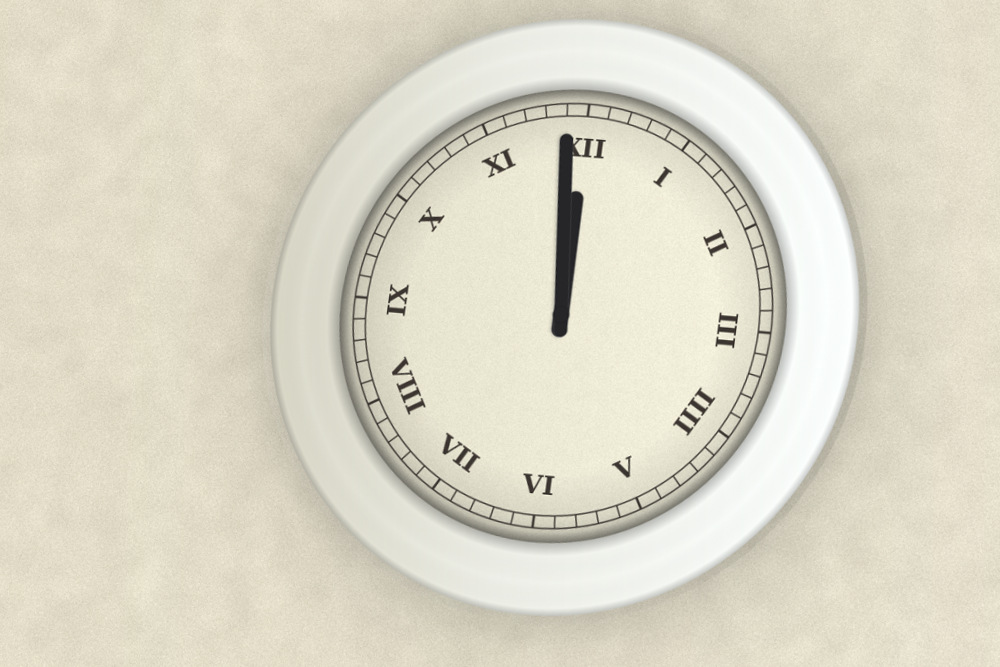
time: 11:59
